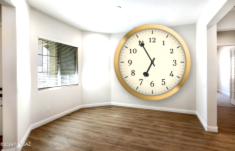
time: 6:55
